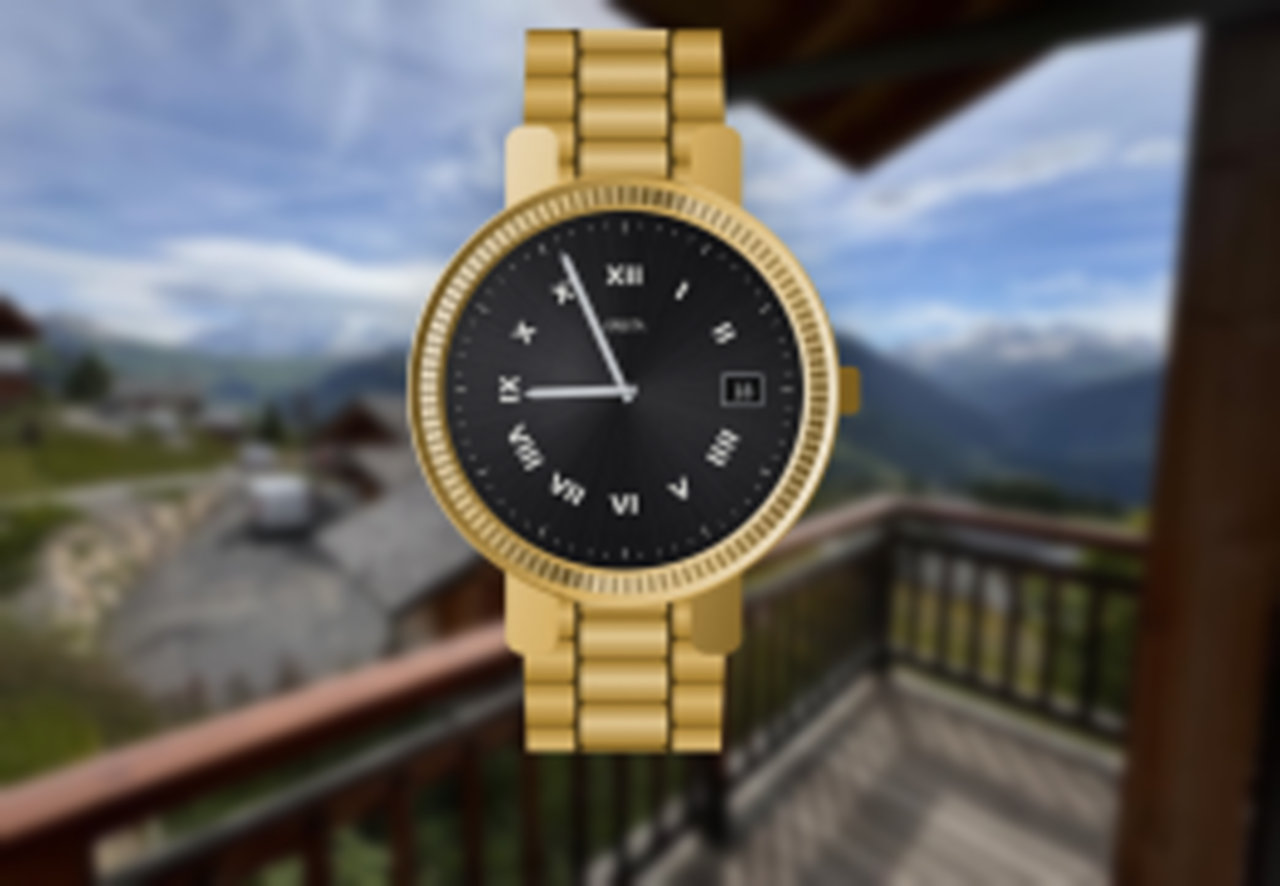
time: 8:56
